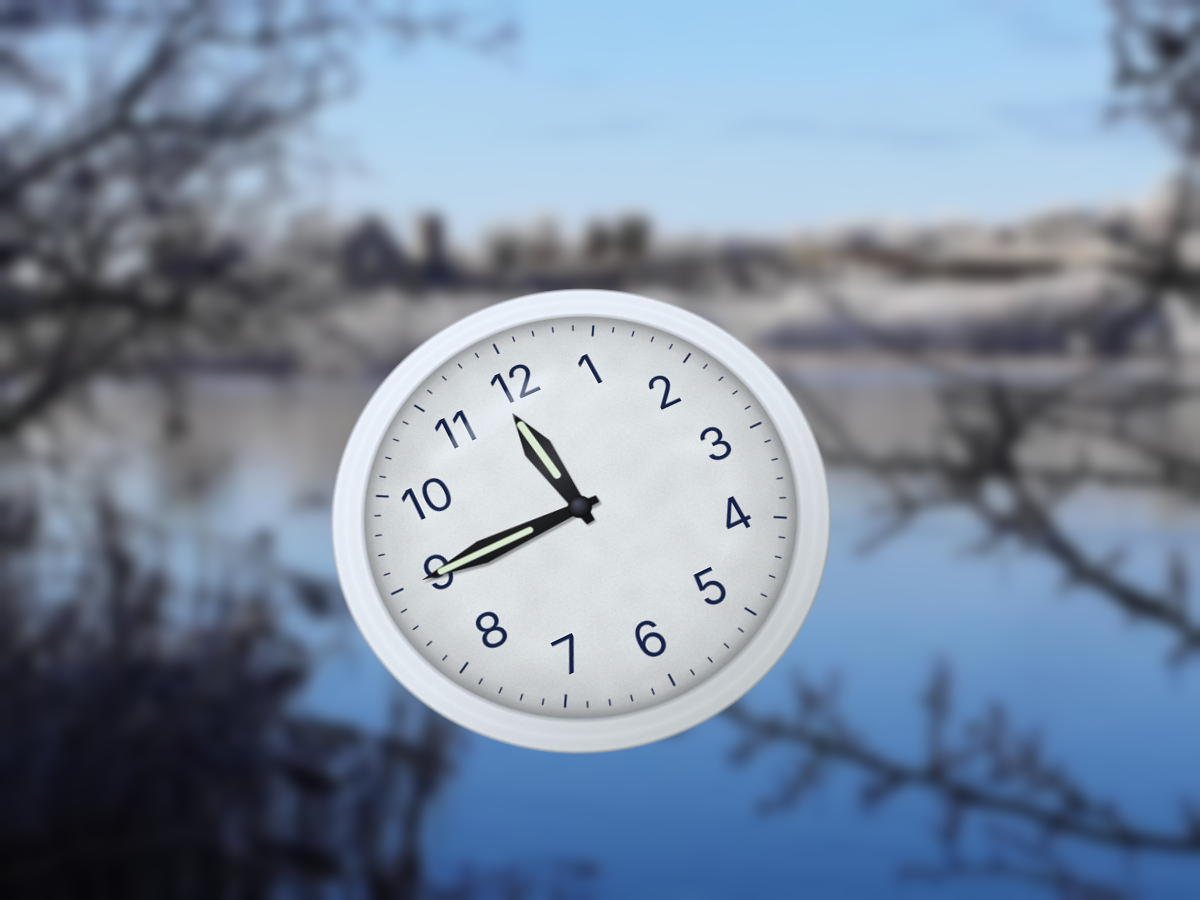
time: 11:45
